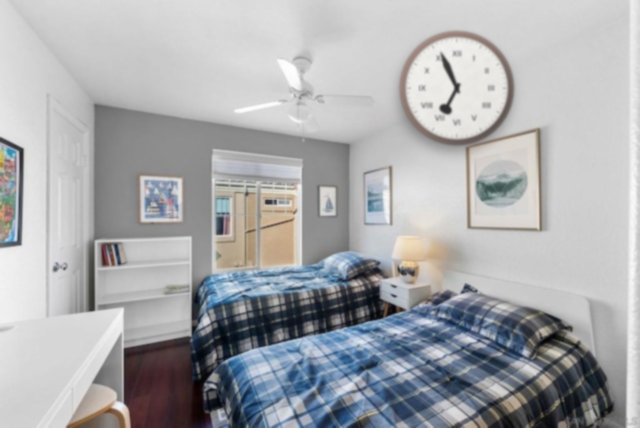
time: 6:56
